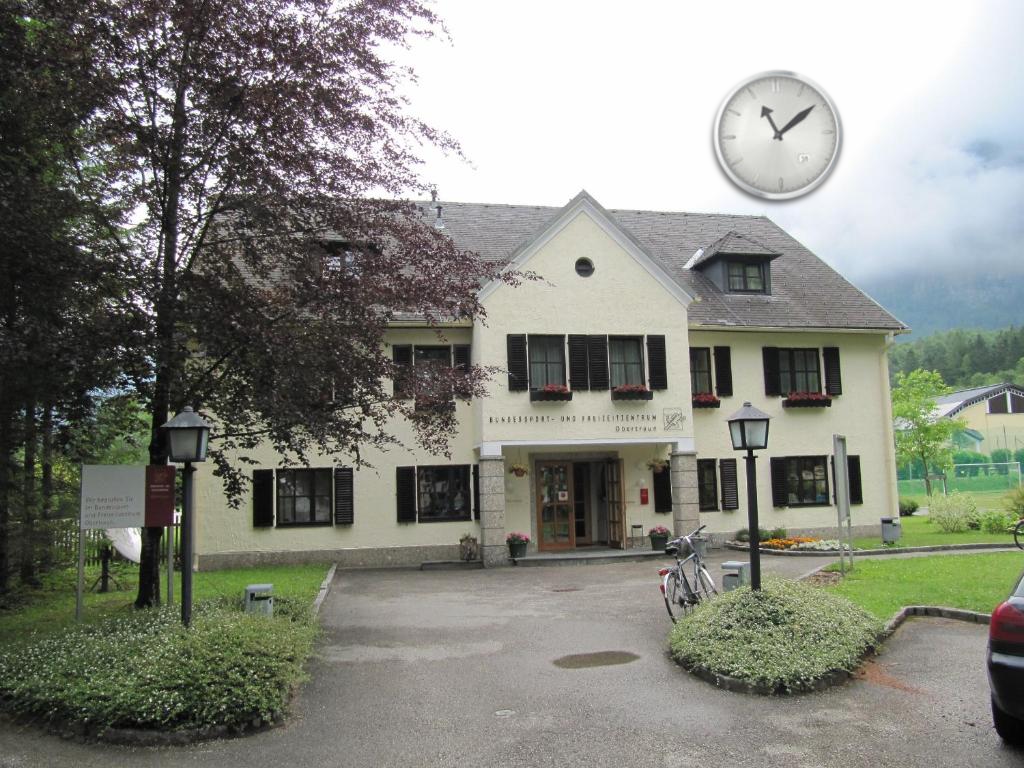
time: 11:09
